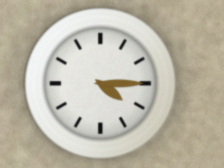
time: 4:15
